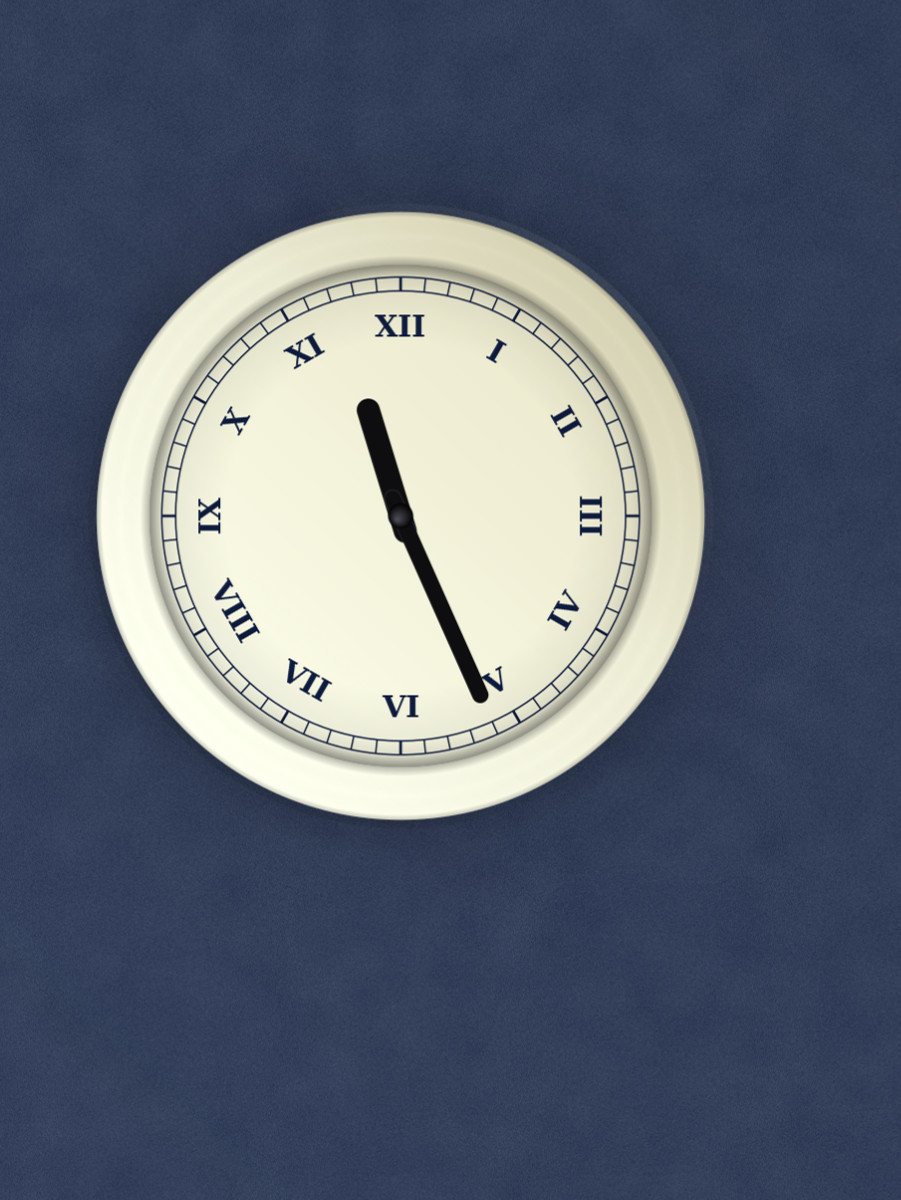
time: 11:26
